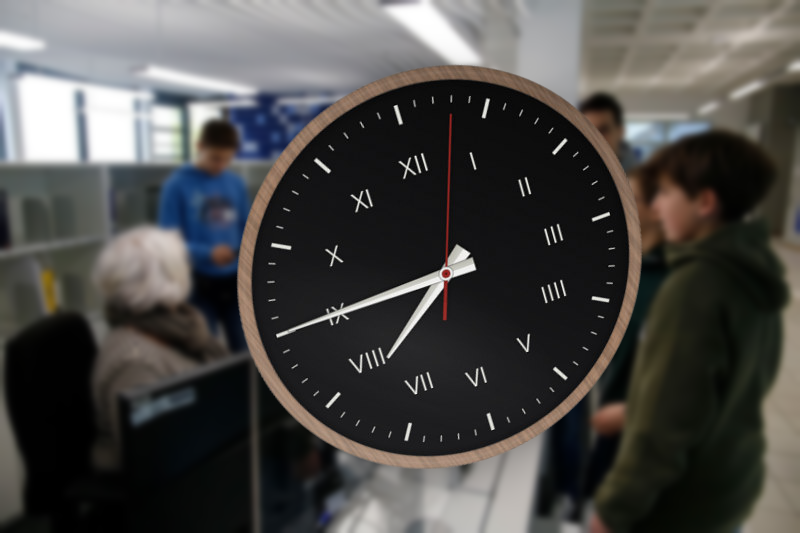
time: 7:45:03
